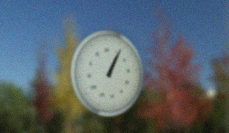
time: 1:06
